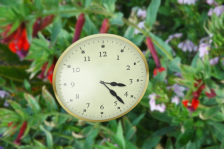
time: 3:23
